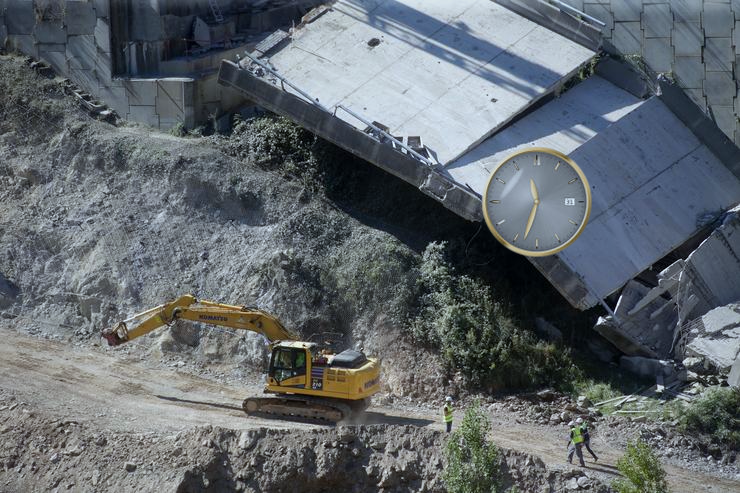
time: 11:33
